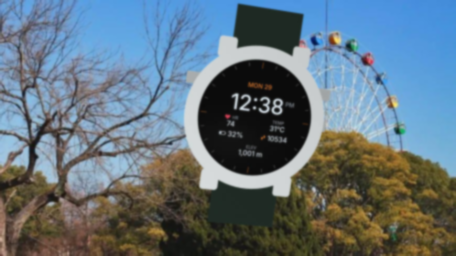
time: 12:38
